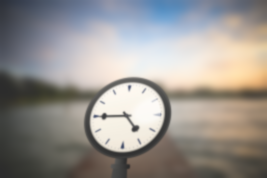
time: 4:45
